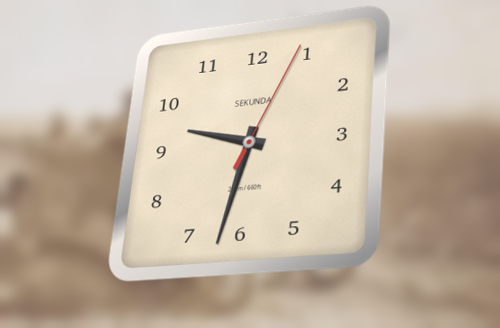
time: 9:32:04
